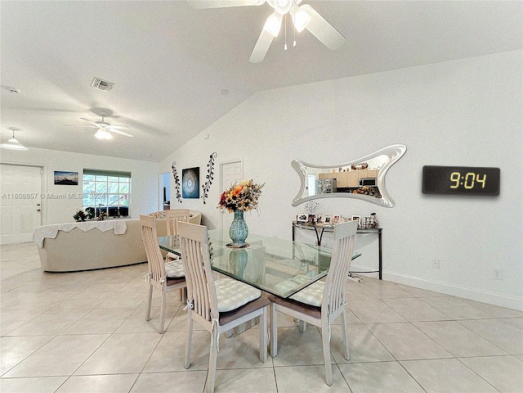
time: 9:04
